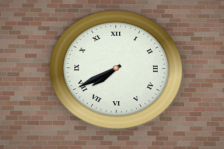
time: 7:40
